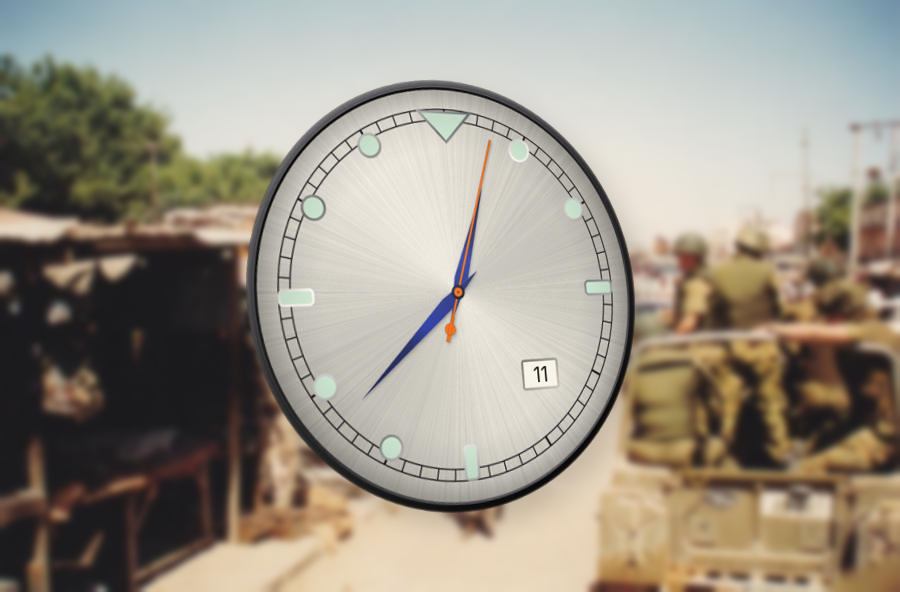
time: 12:38:03
